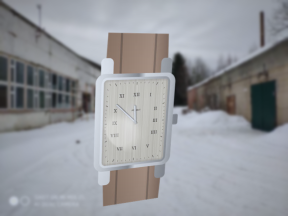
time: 11:52
